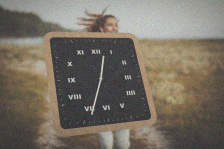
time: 12:34
